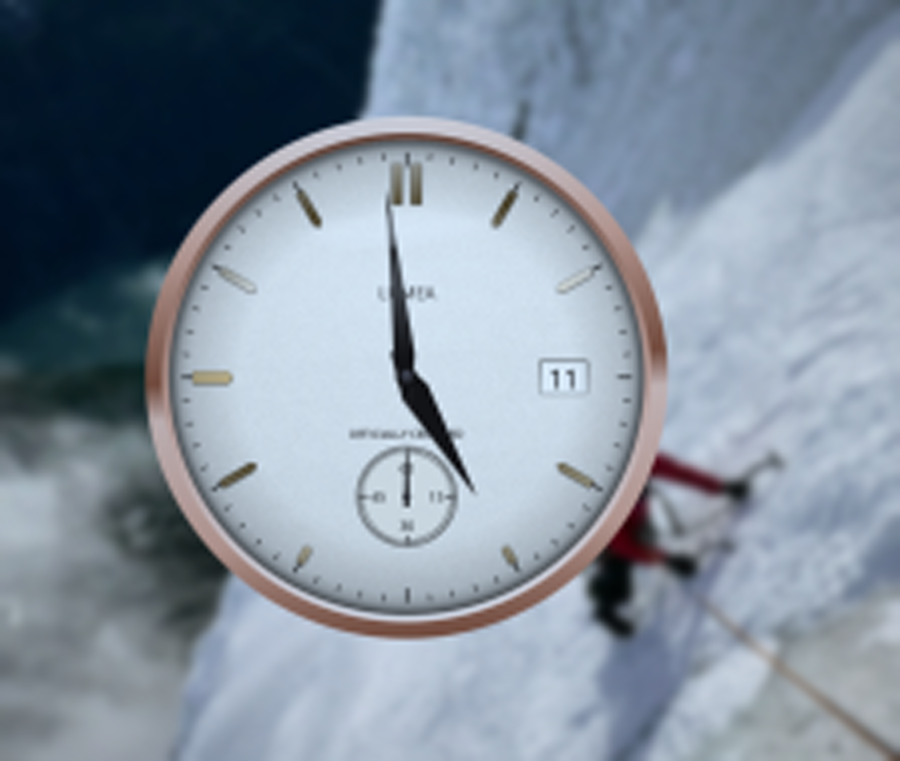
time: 4:59
